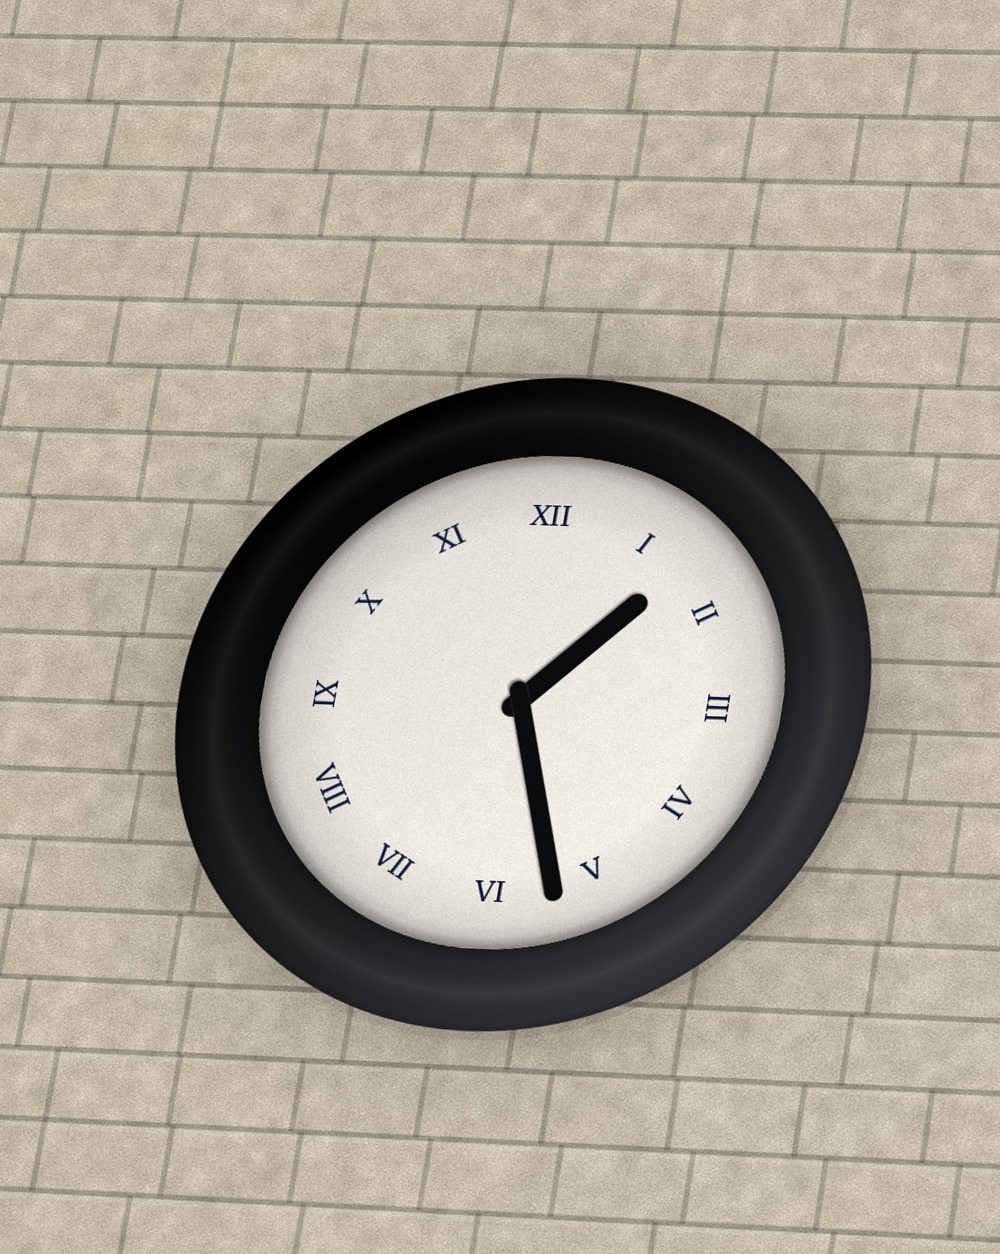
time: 1:27
